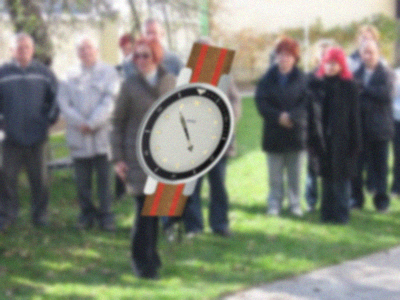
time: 4:54
